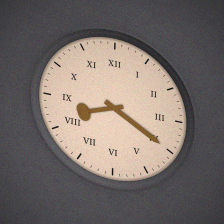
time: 8:20
